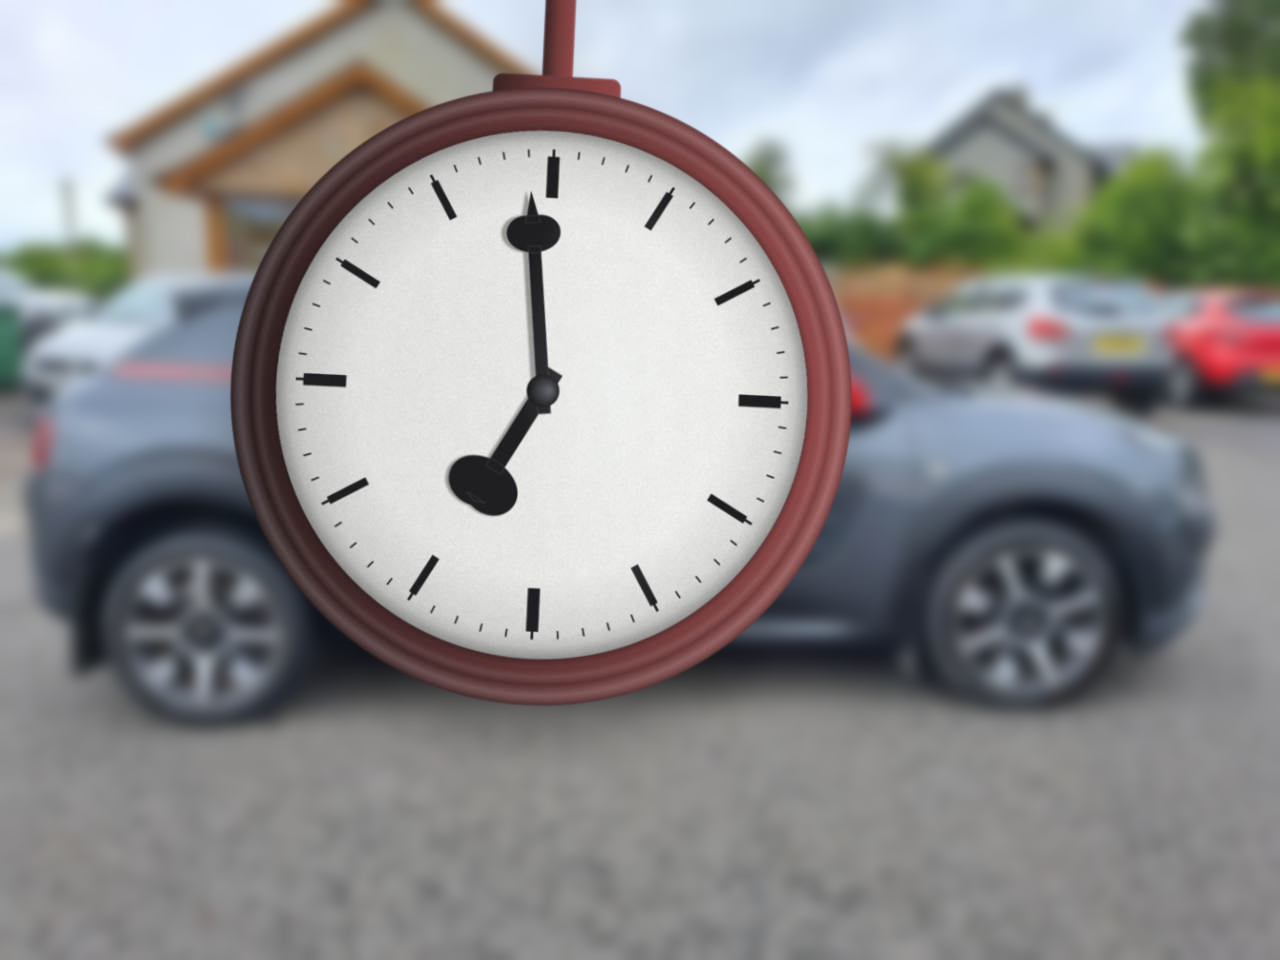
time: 6:59
